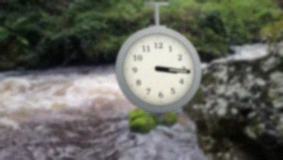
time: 3:16
